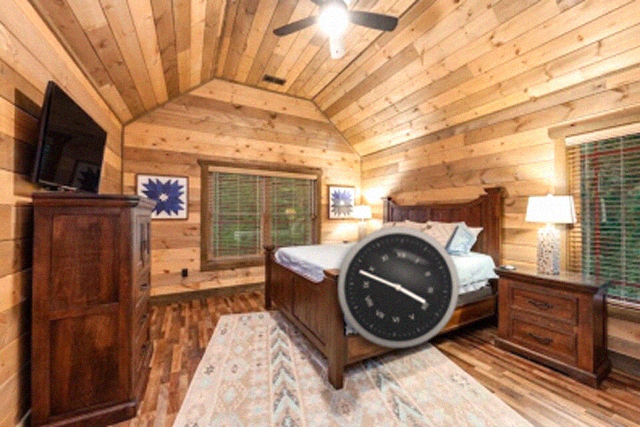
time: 3:48
